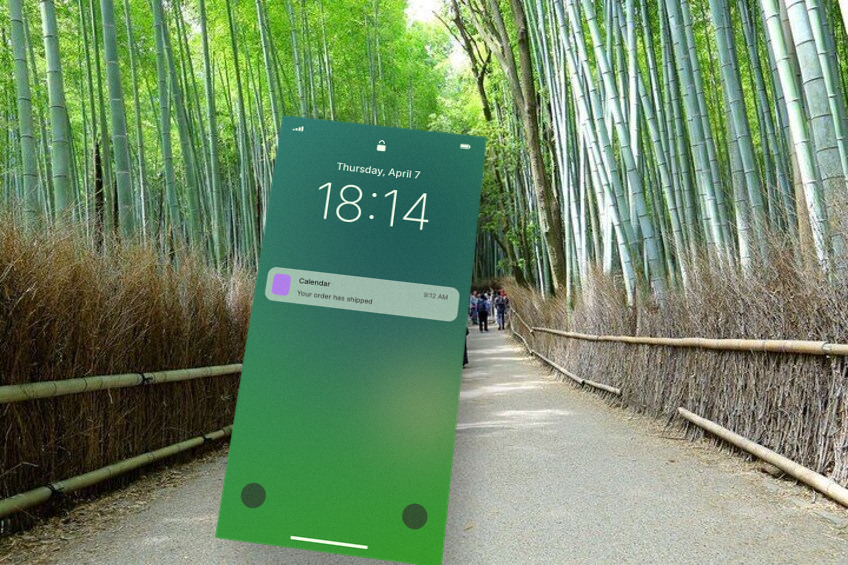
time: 18:14
